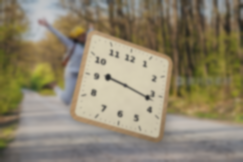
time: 9:17
